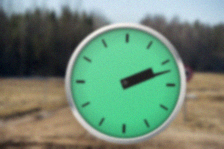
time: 2:12
